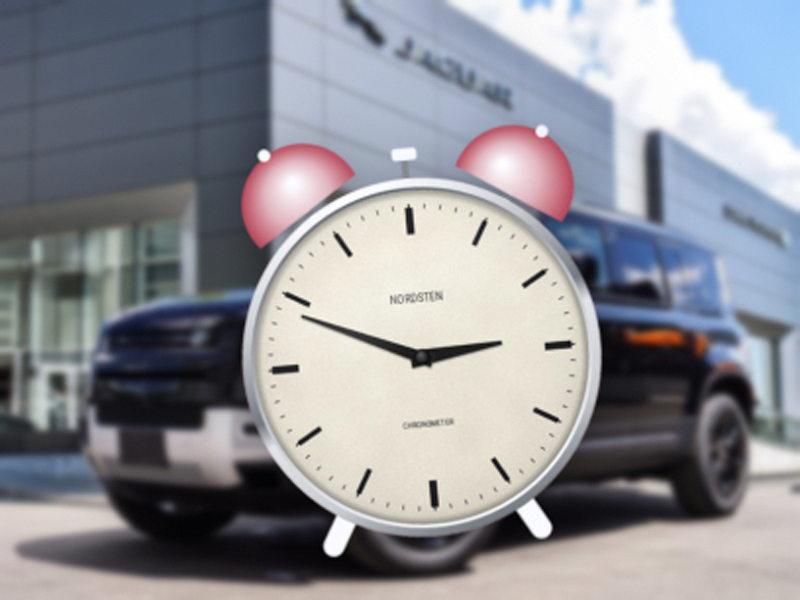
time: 2:49
